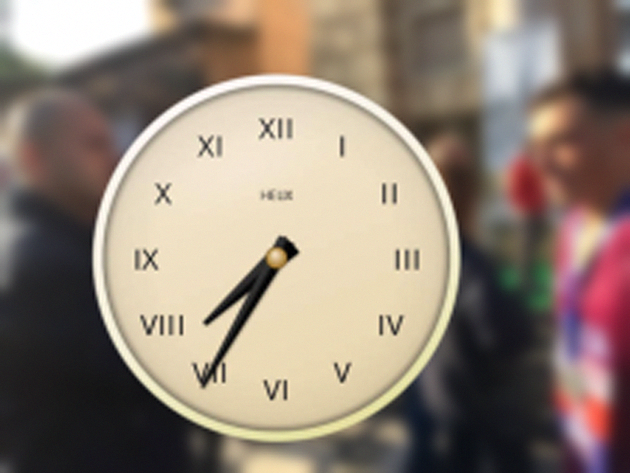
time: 7:35
